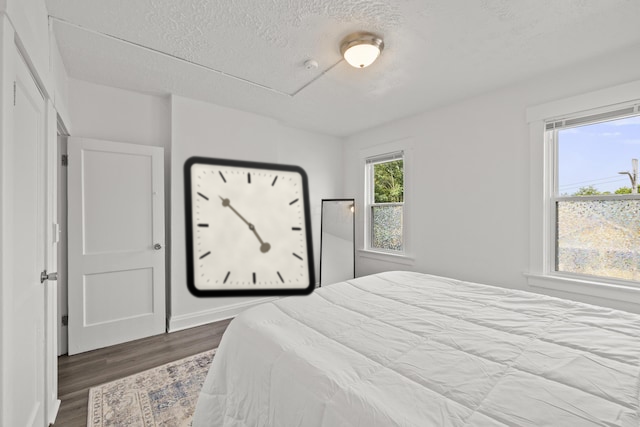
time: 4:52
